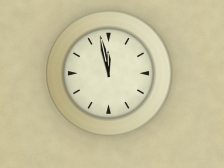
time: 11:58
